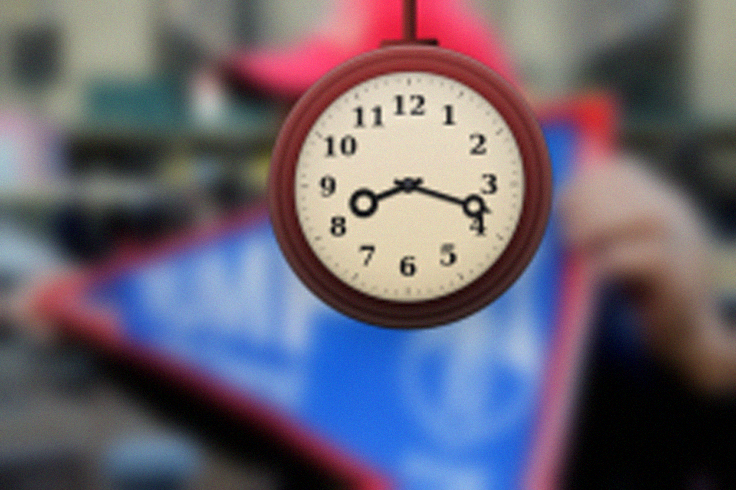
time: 8:18
